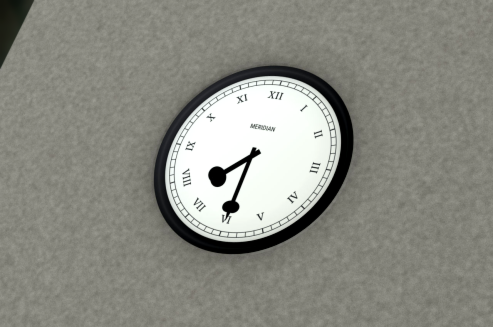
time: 7:30
